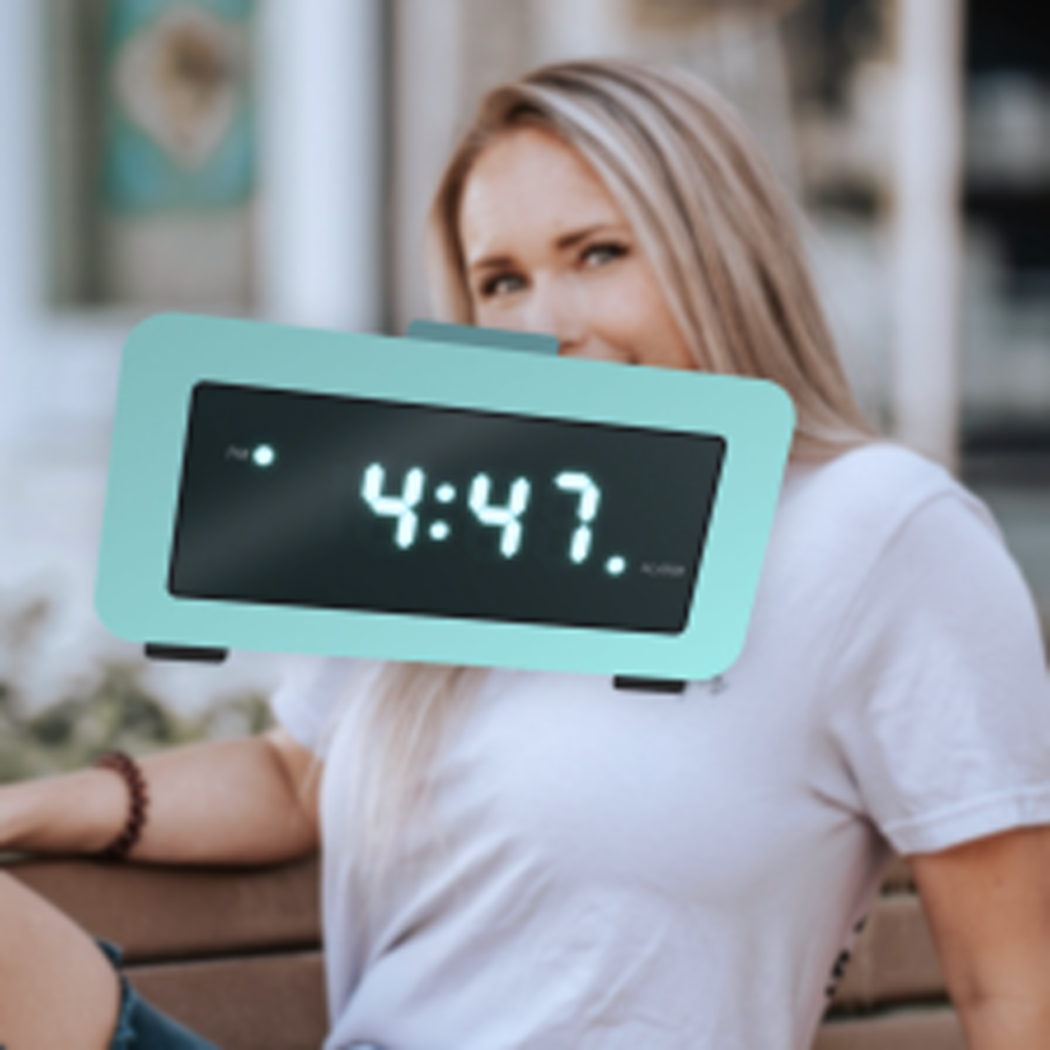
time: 4:47
